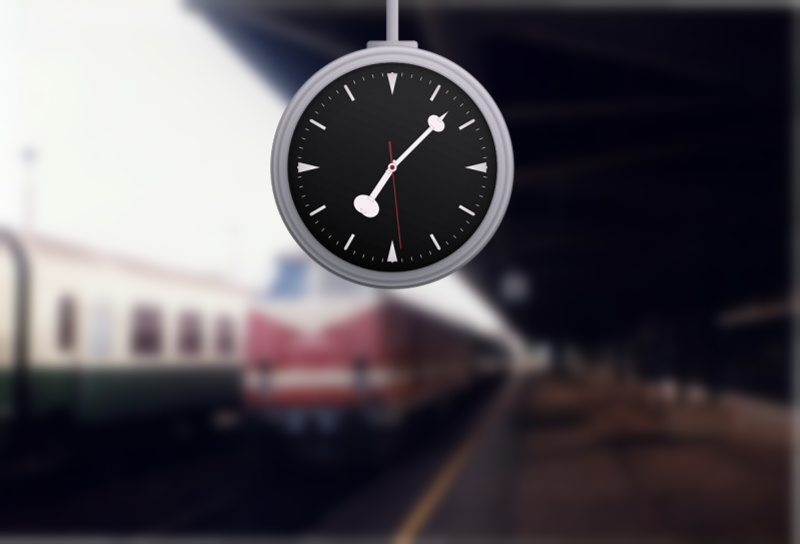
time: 7:07:29
